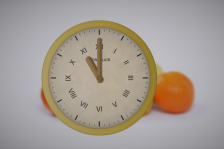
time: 11:00
